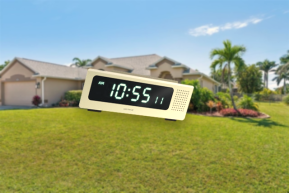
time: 10:55:11
